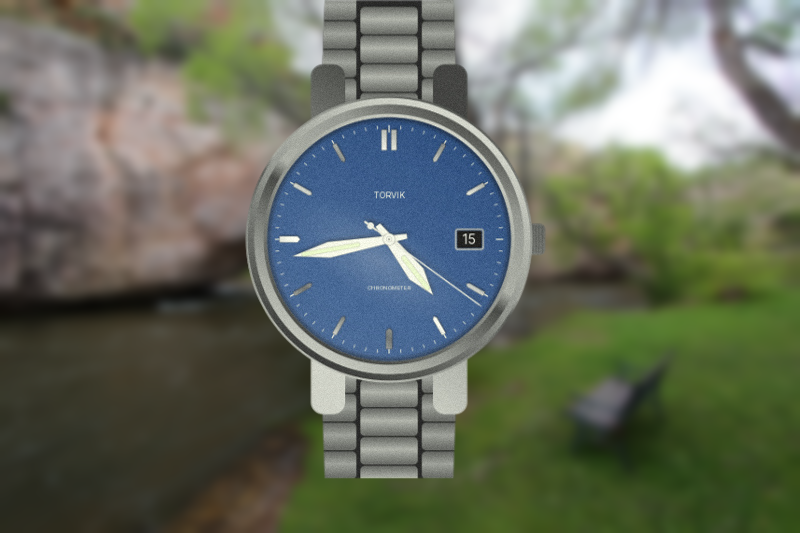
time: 4:43:21
